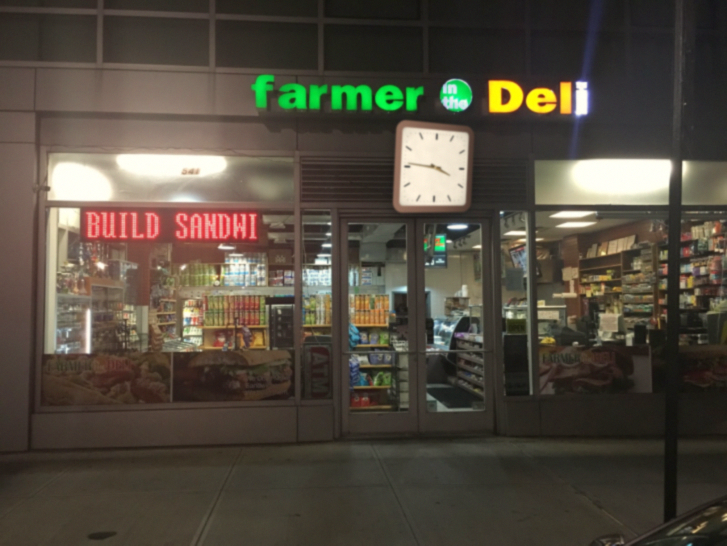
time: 3:46
